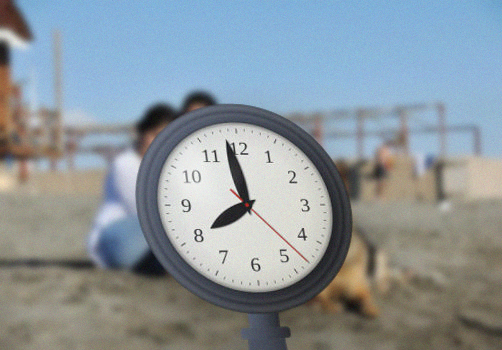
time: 7:58:23
